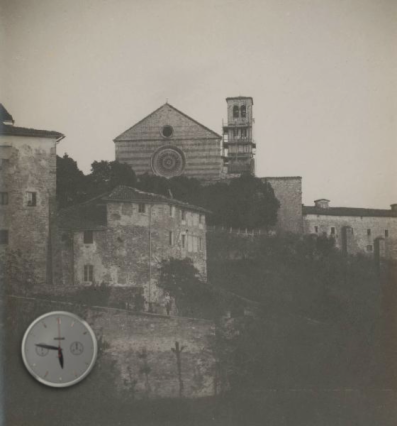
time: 5:47
